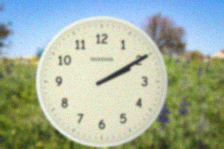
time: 2:10
